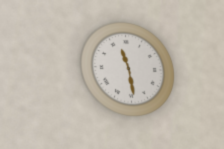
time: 11:29
